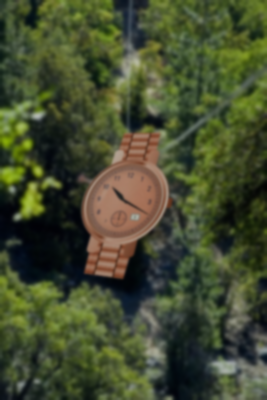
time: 10:19
